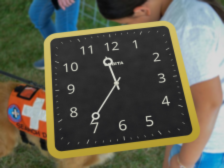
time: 11:36
